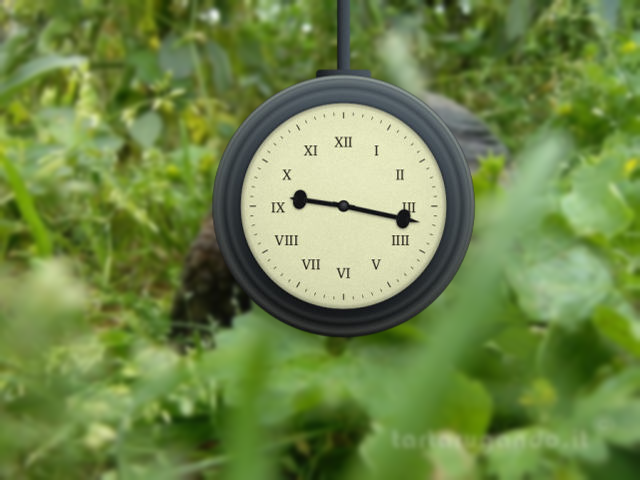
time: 9:17
